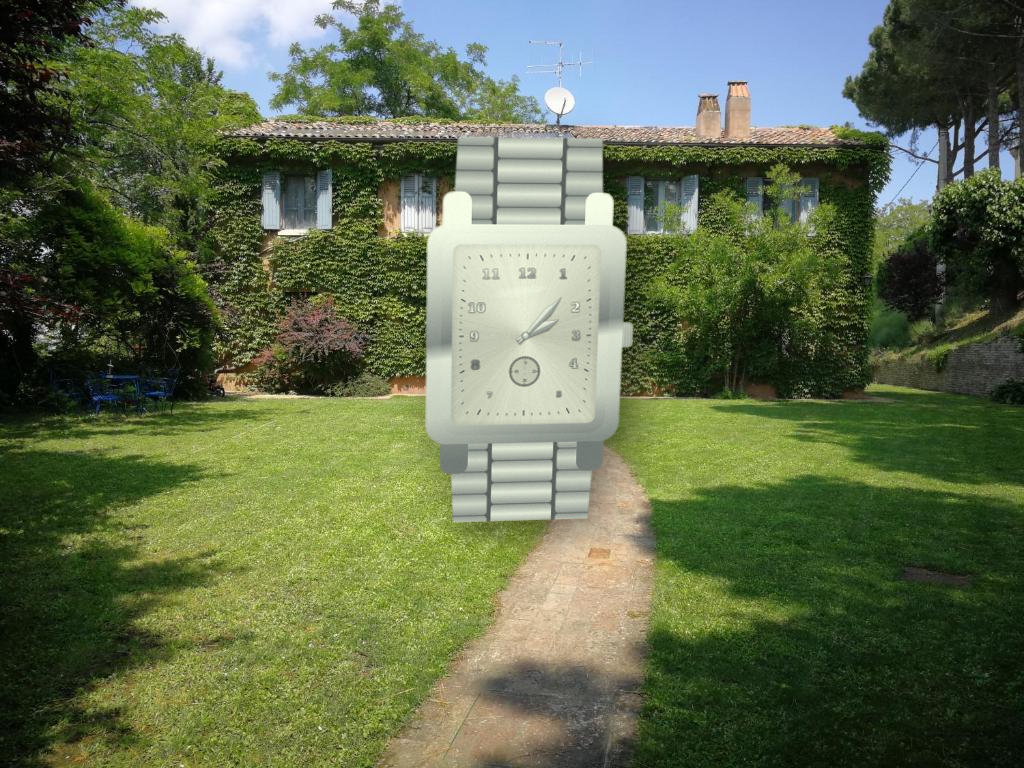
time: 2:07
